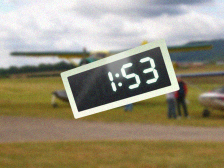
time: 1:53
